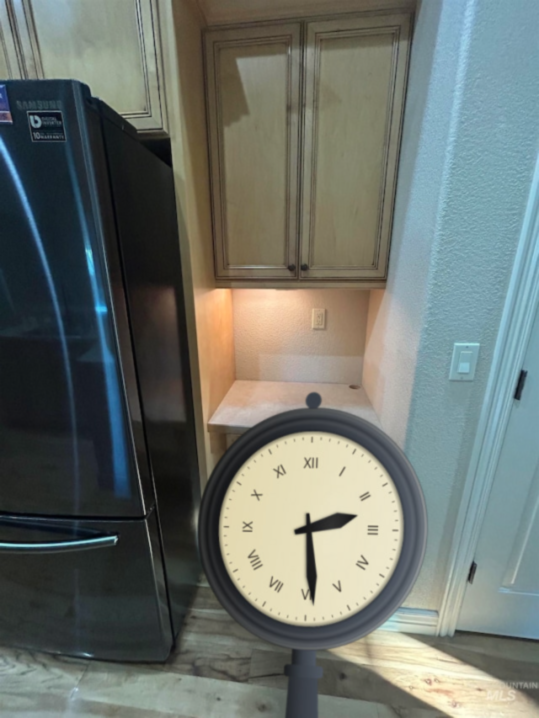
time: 2:29
